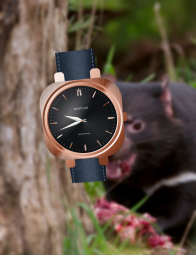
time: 9:42
